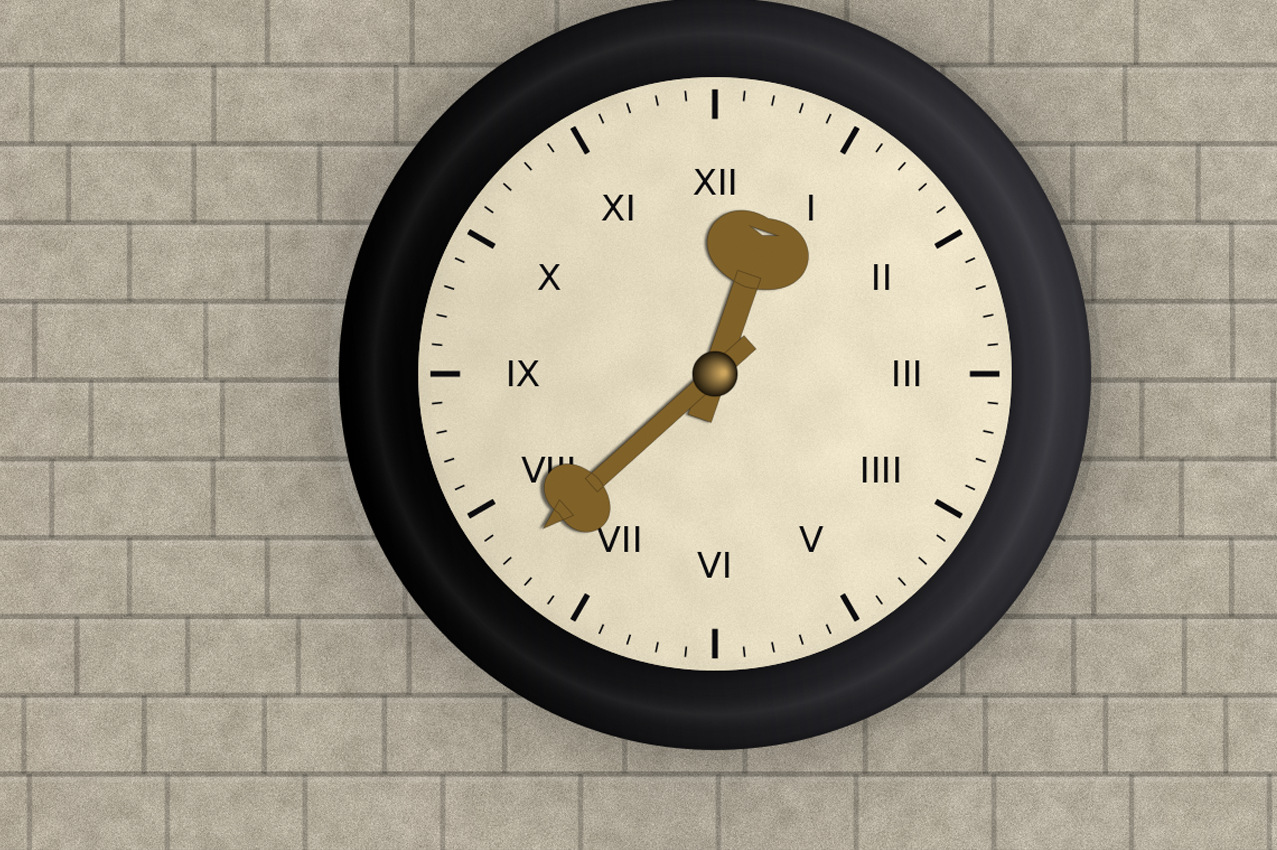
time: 12:38
